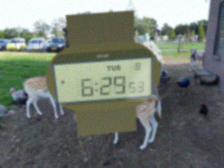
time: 6:29:53
